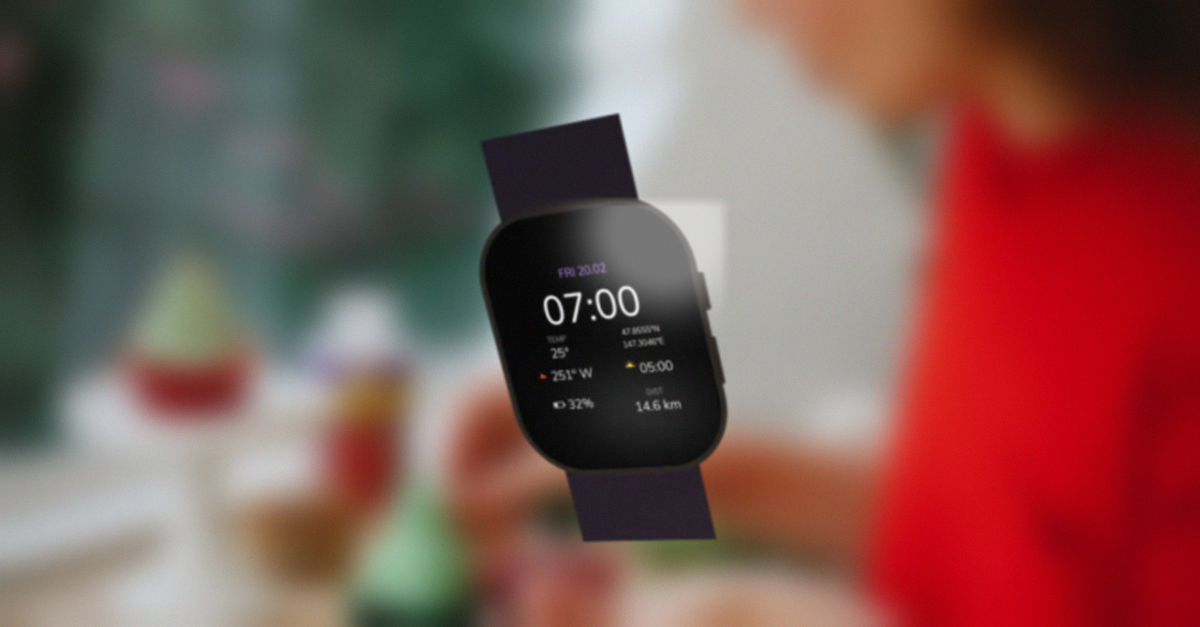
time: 7:00
